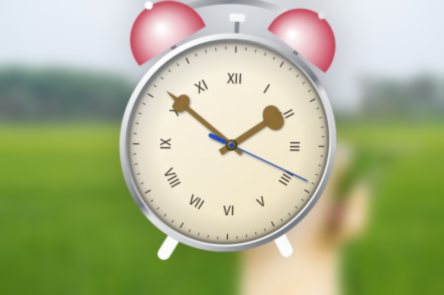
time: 1:51:19
